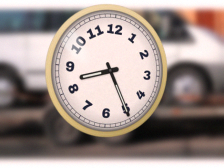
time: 8:25
